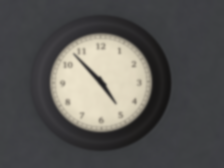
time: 4:53
